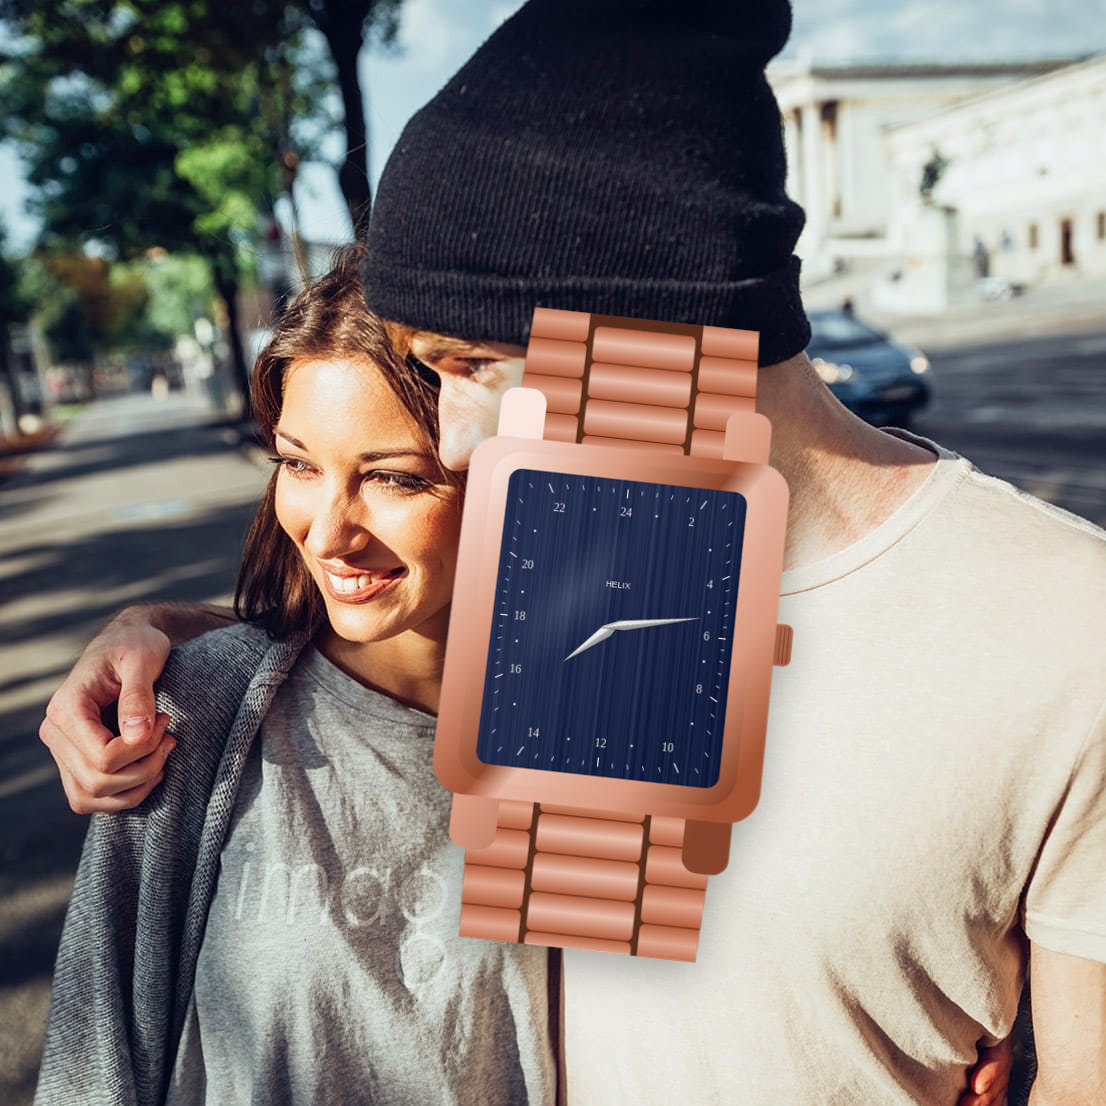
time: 15:13
